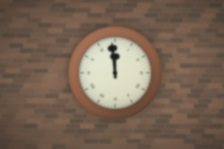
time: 11:59
